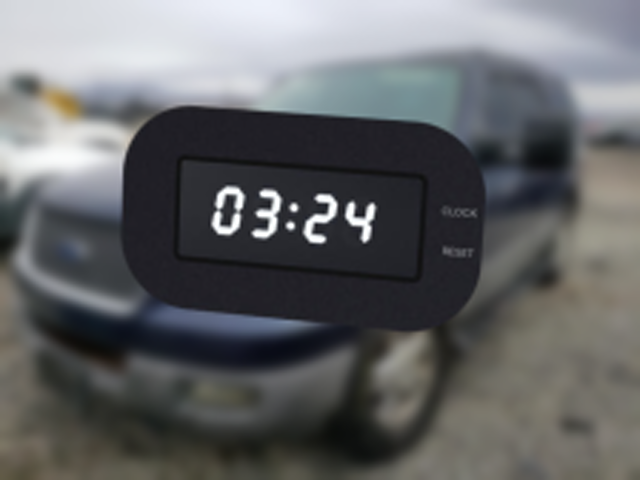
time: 3:24
